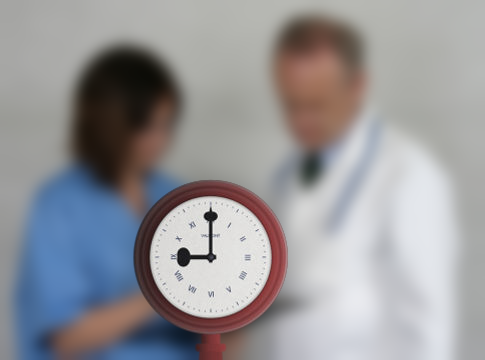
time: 9:00
